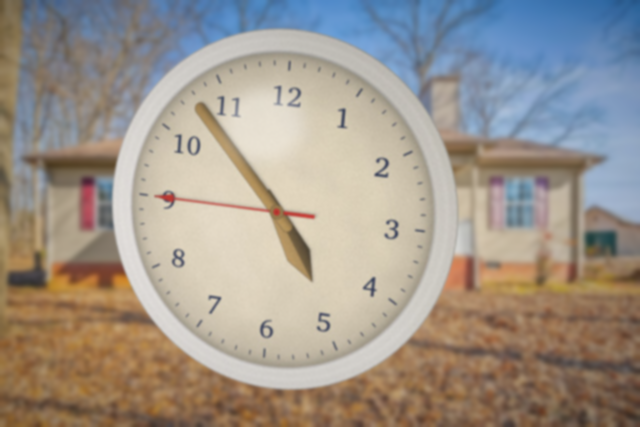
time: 4:52:45
